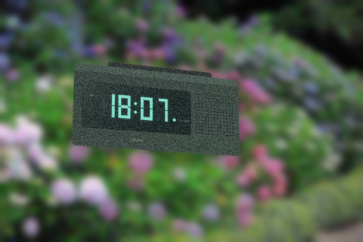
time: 18:07
